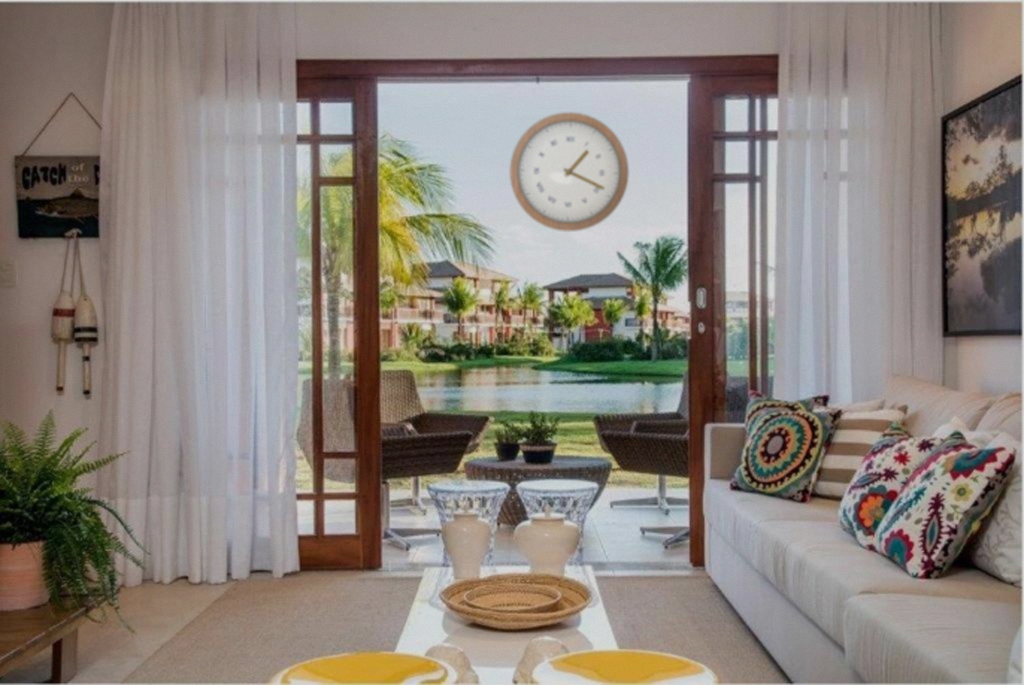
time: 1:19
